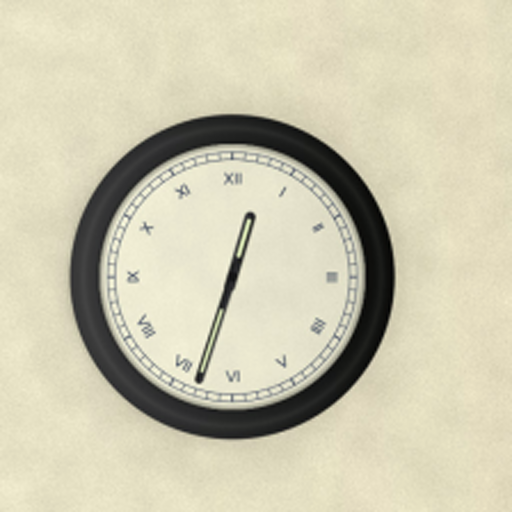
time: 12:33
